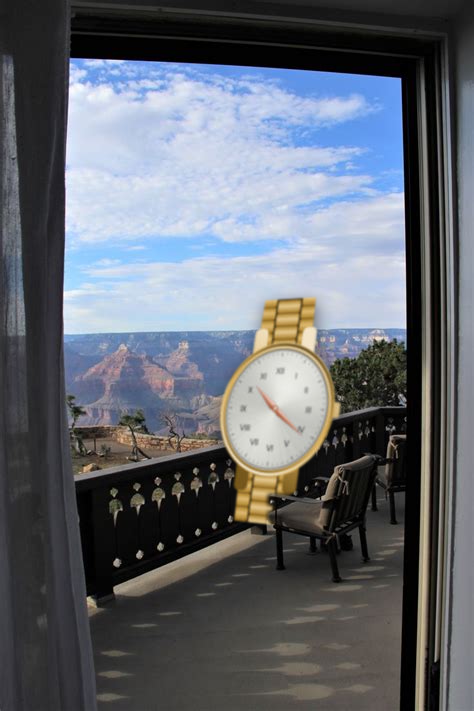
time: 10:21
